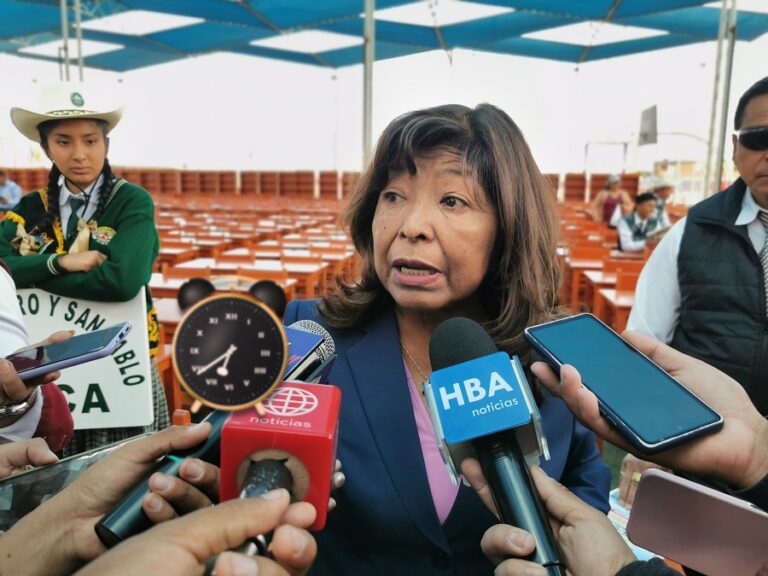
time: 6:39
